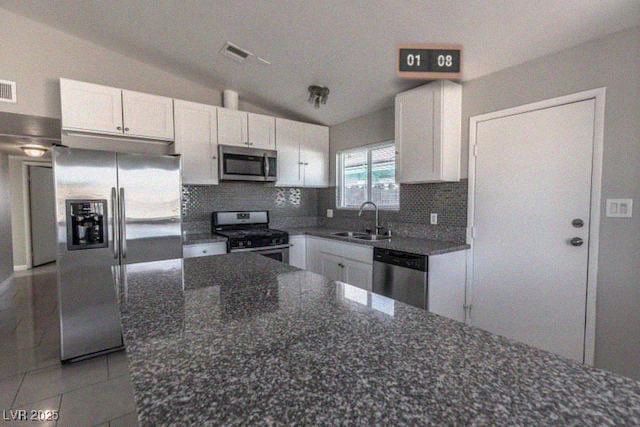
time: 1:08
